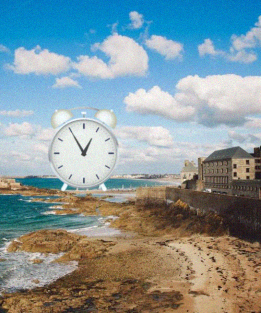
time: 12:55
